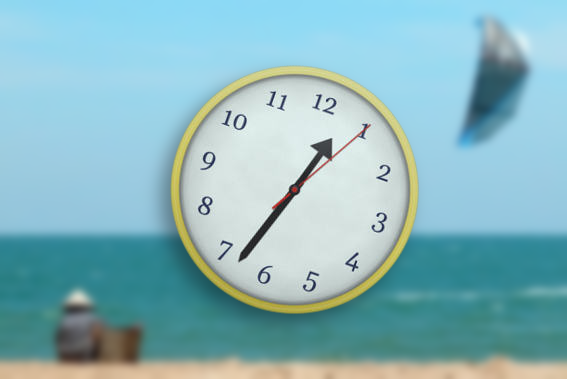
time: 12:33:05
